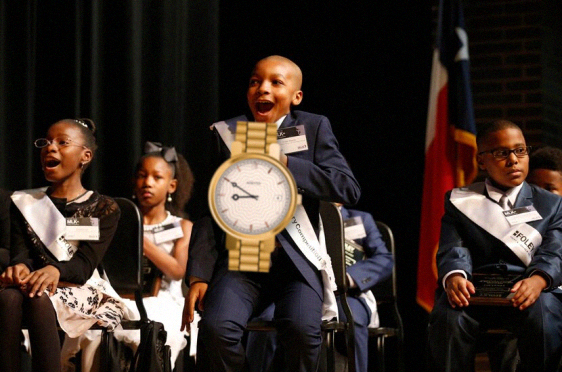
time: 8:50
